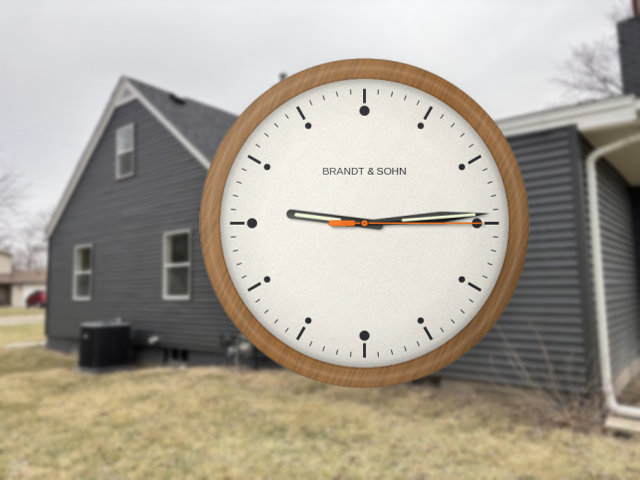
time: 9:14:15
